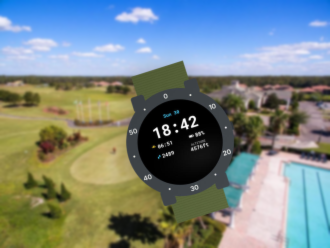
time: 18:42
